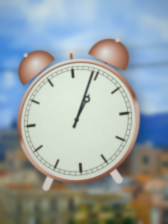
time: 1:04
